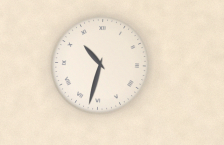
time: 10:32
